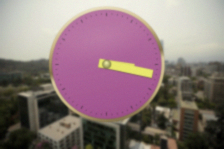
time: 3:17
